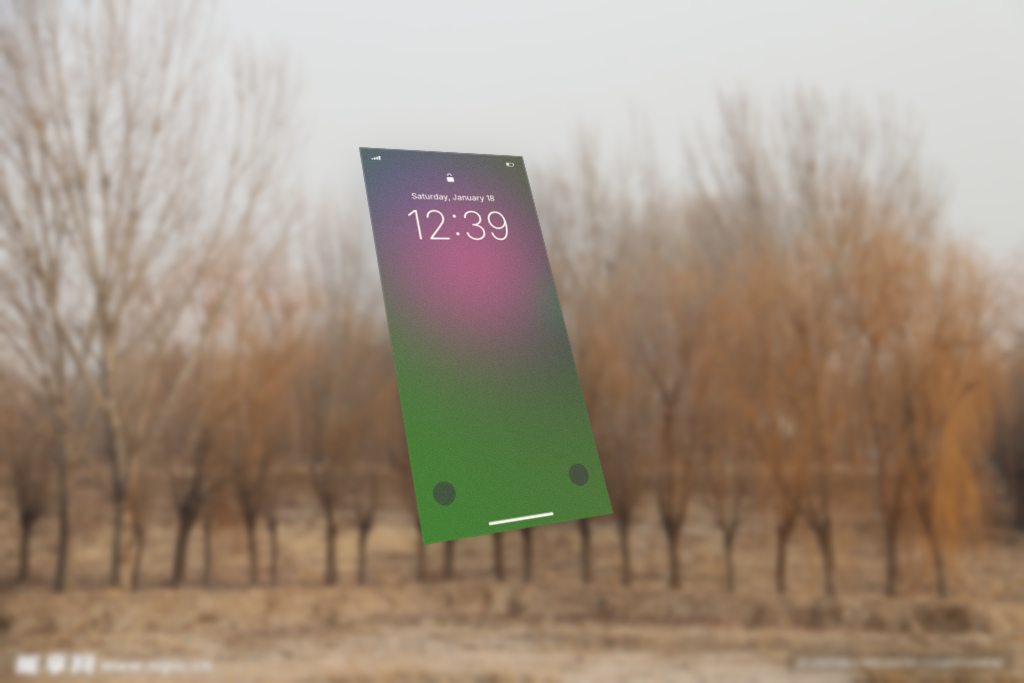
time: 12:39
